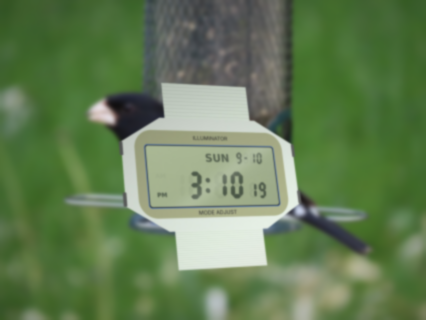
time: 3:10:19
